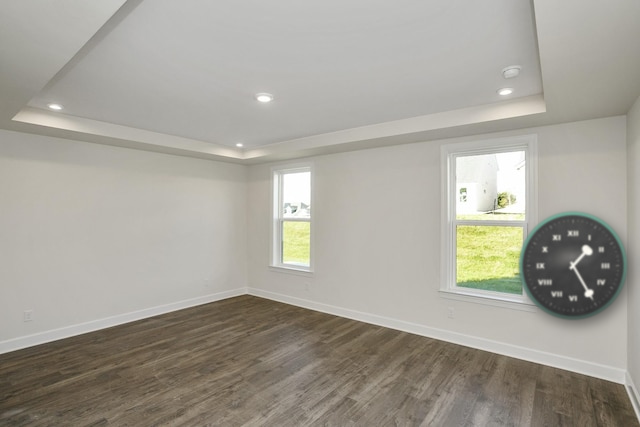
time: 1:25
